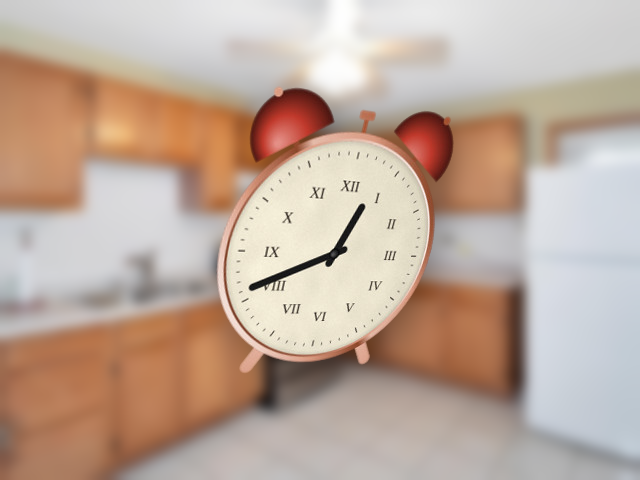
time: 12:41
